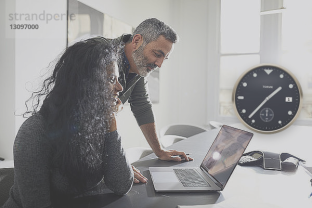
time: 1:37
